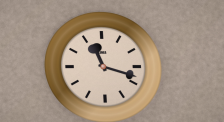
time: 11:18
